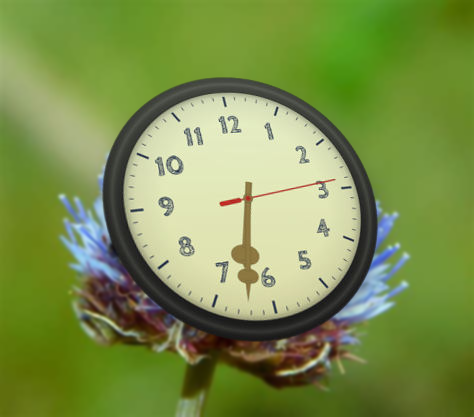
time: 6:32:14
